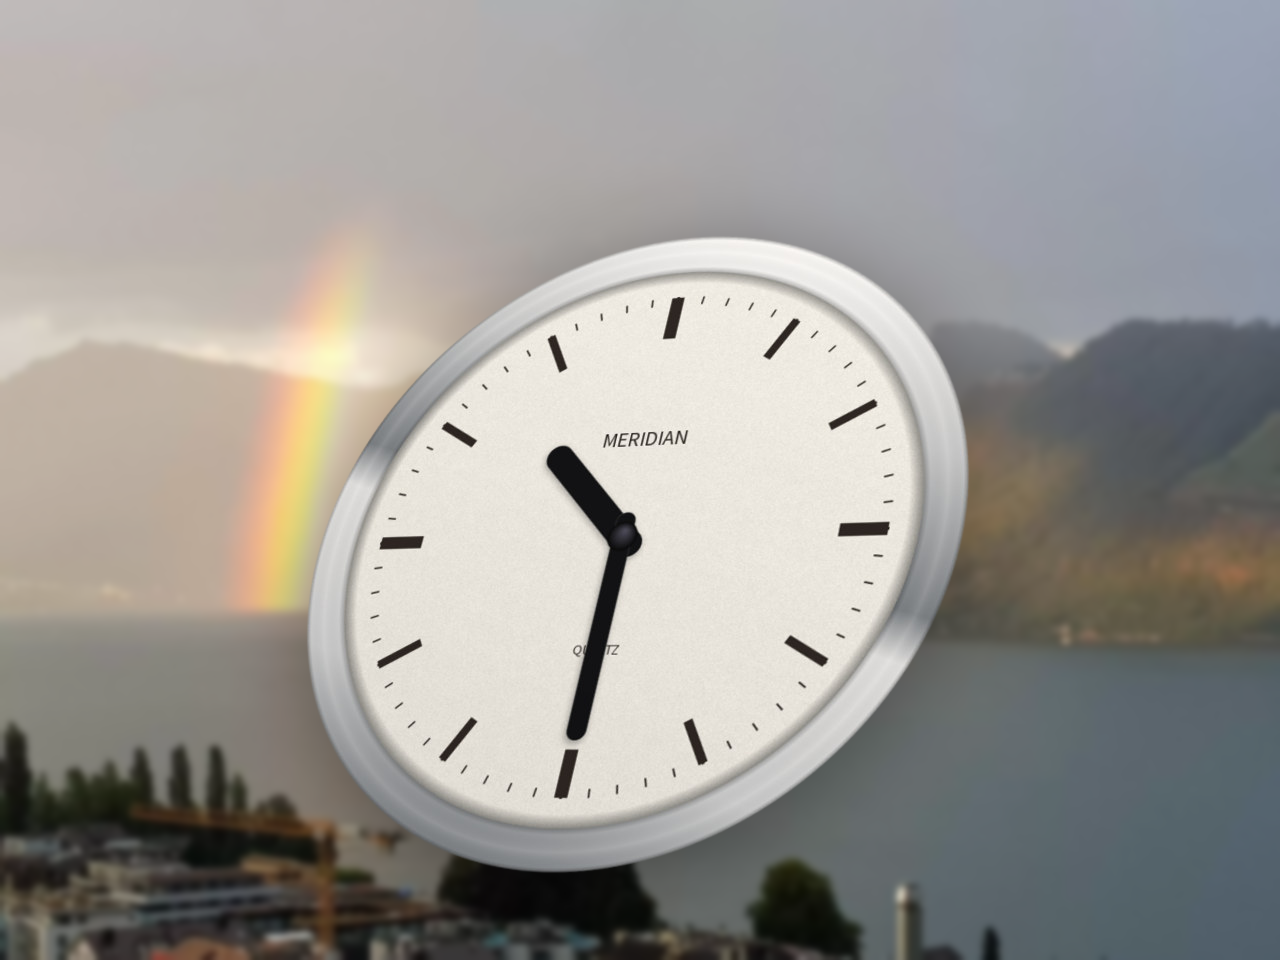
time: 10:30
